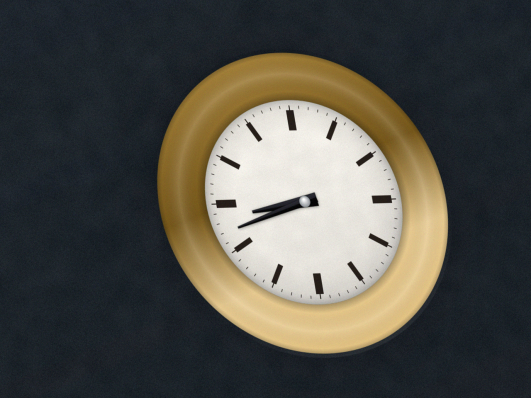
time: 8:42
